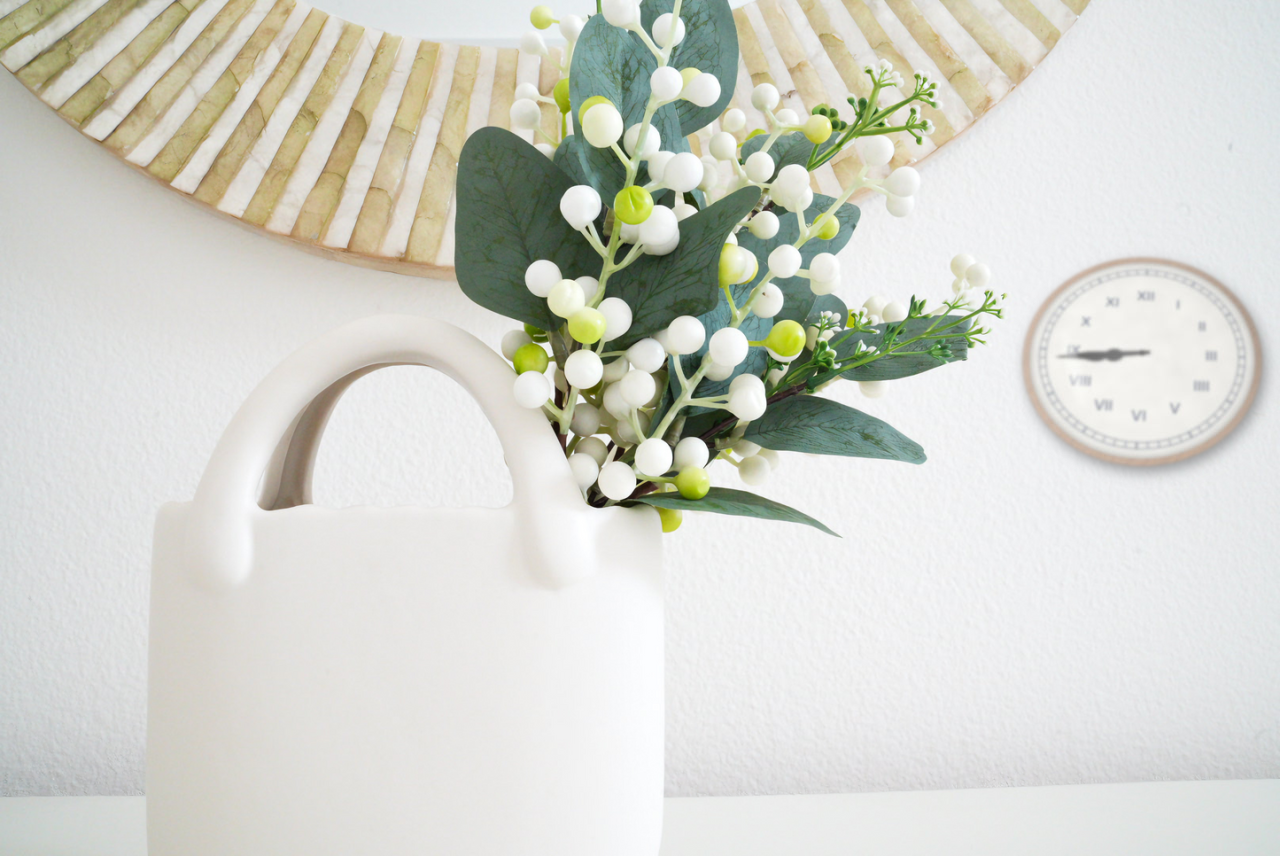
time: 8:44
